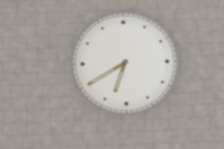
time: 6:40
